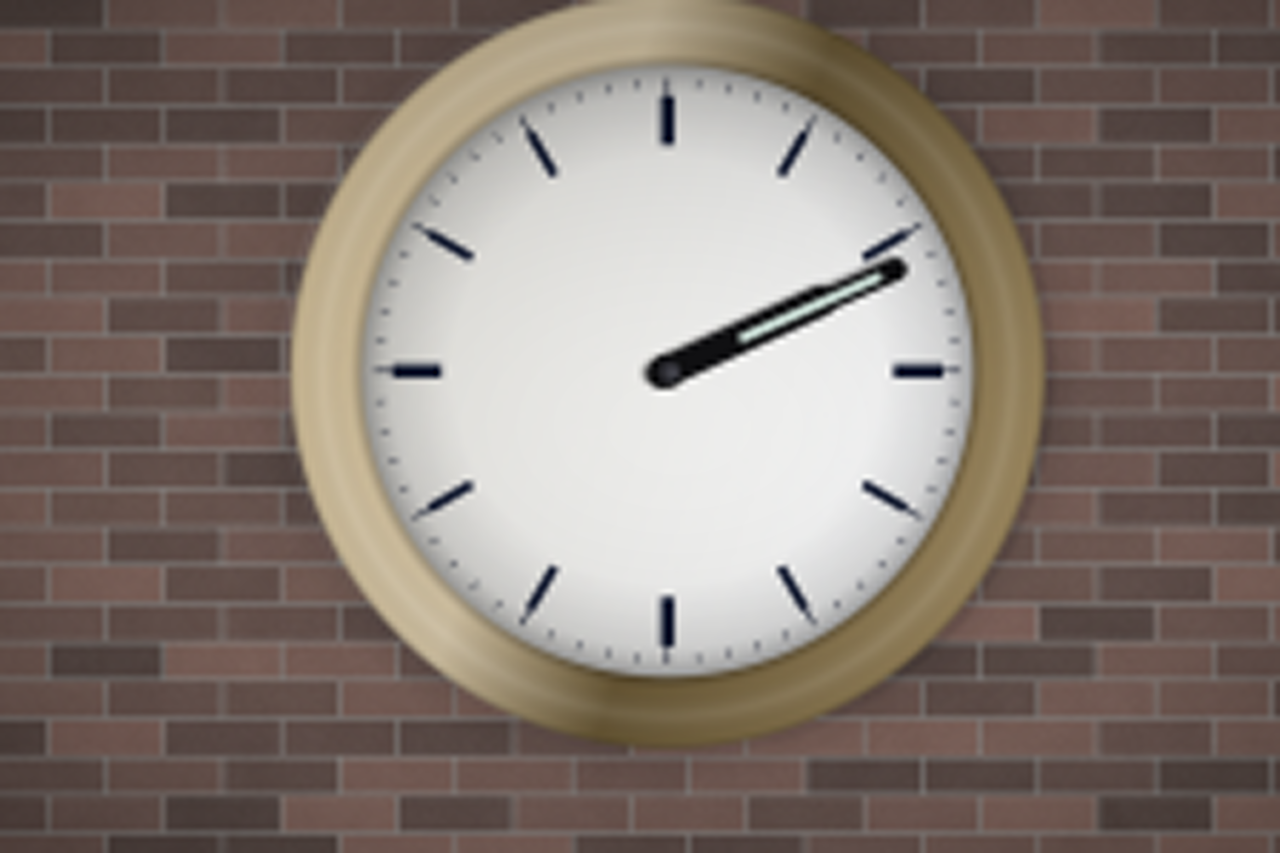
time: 2:11
